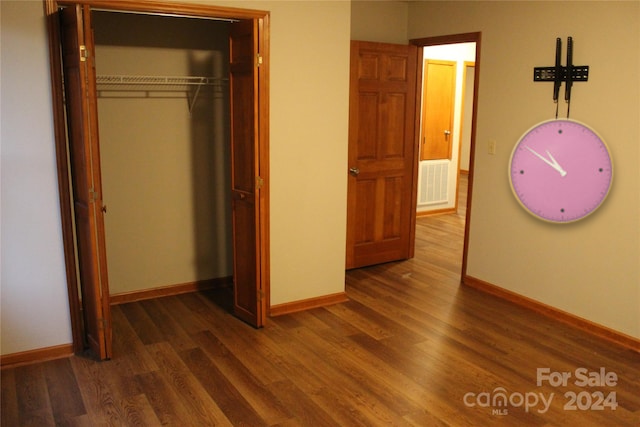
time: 10:51
